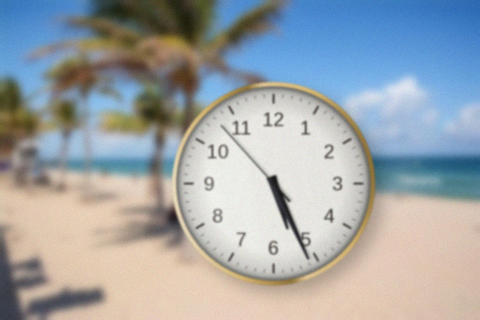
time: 5:25:53
